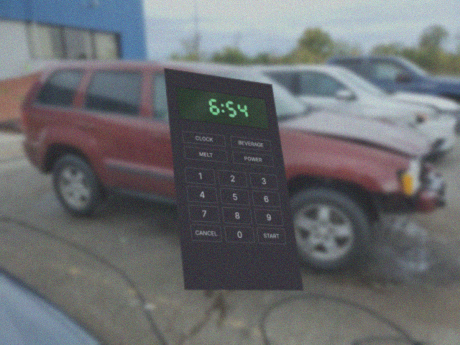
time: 6:54
